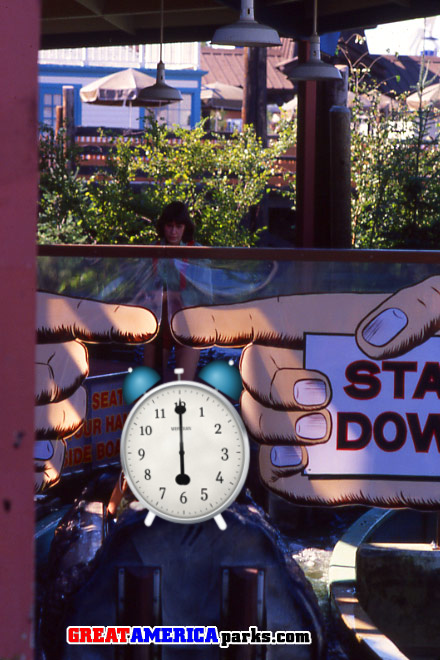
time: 6:00
